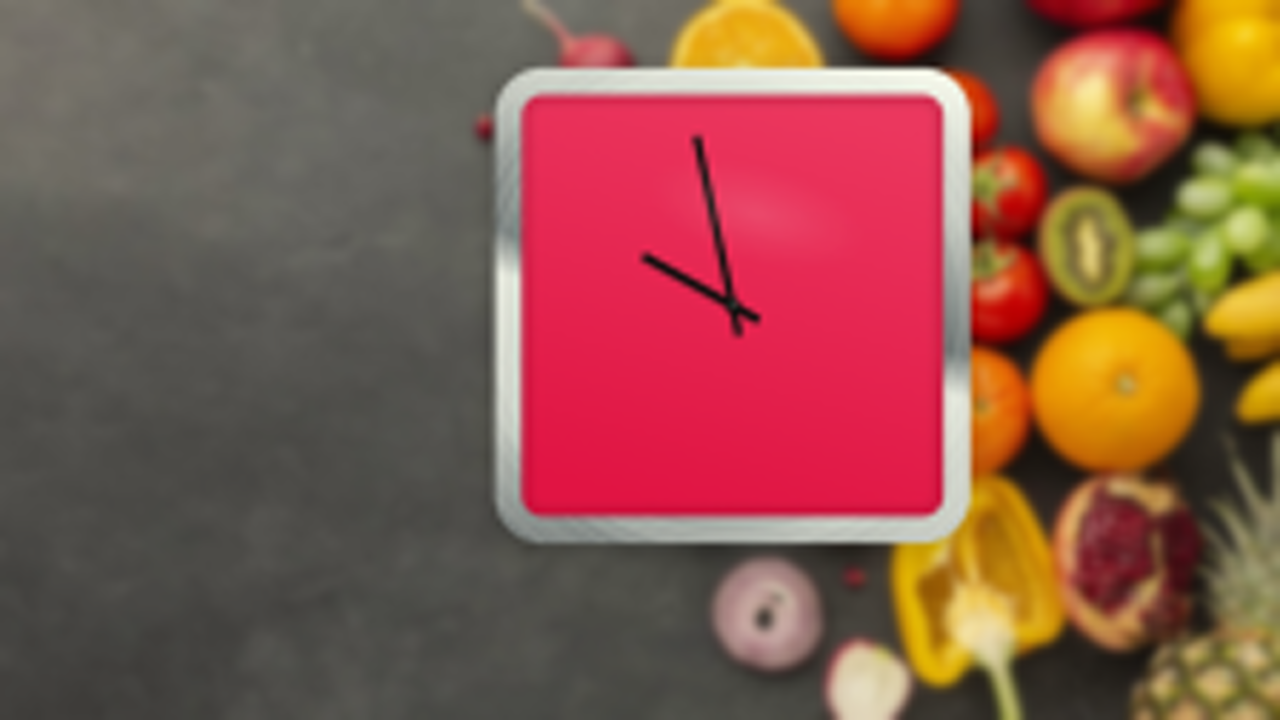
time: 9:58
